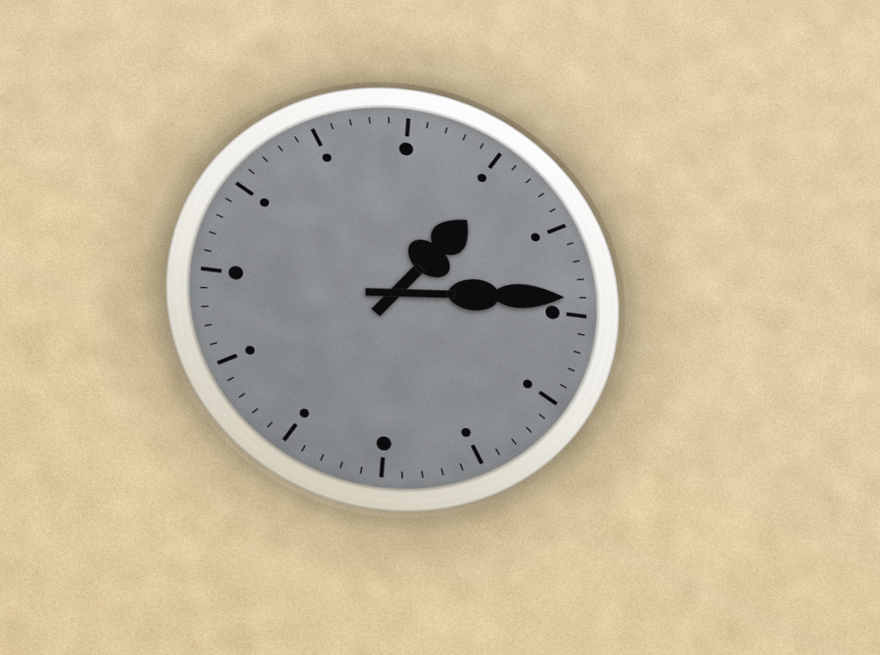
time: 1:14
